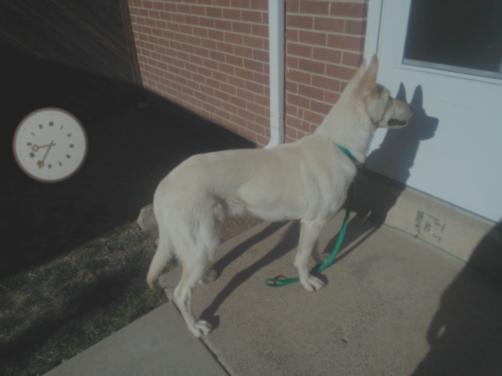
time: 8:34
